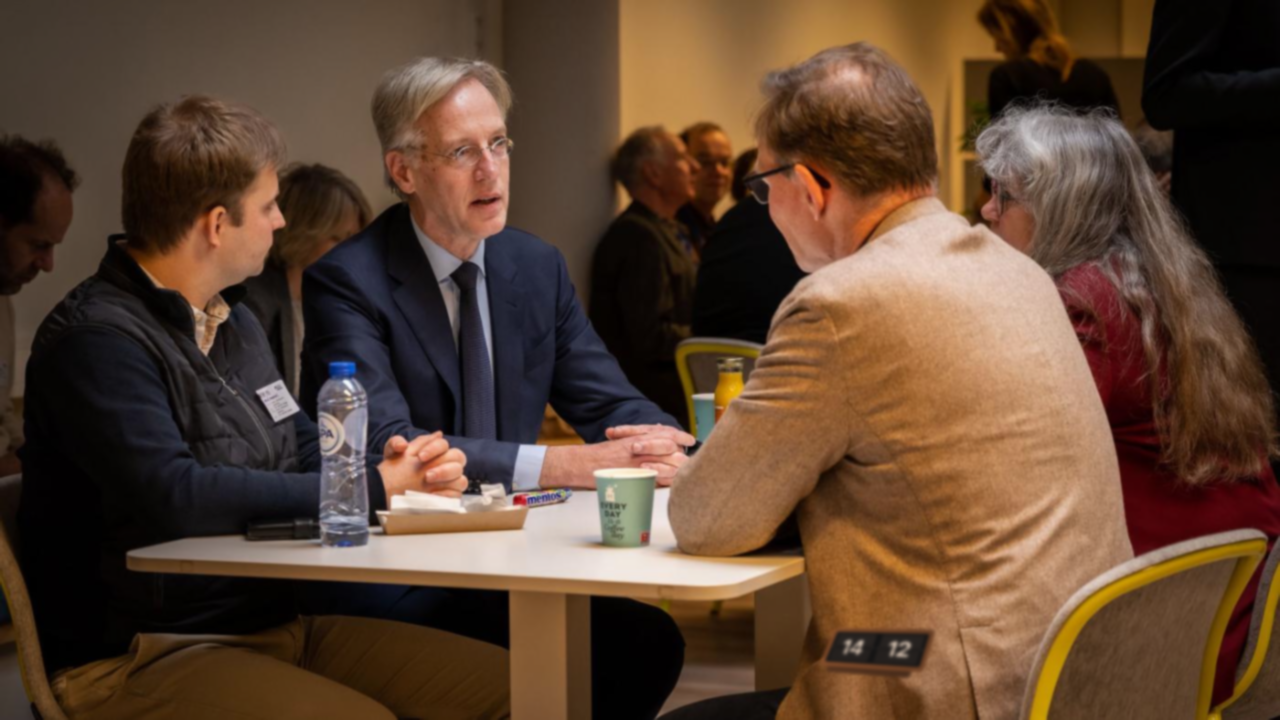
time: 14:12
